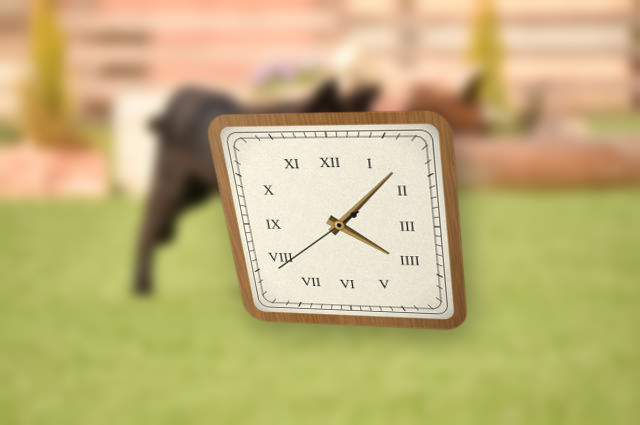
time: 4:07:39
